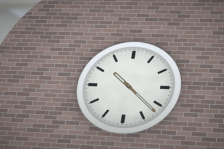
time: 10:22
